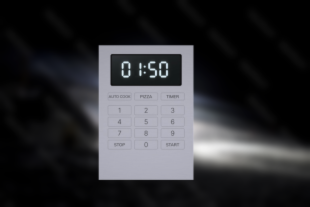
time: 1:50
